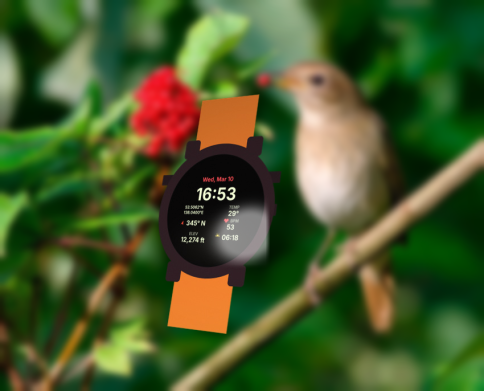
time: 16:53
